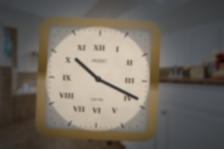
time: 10:19
